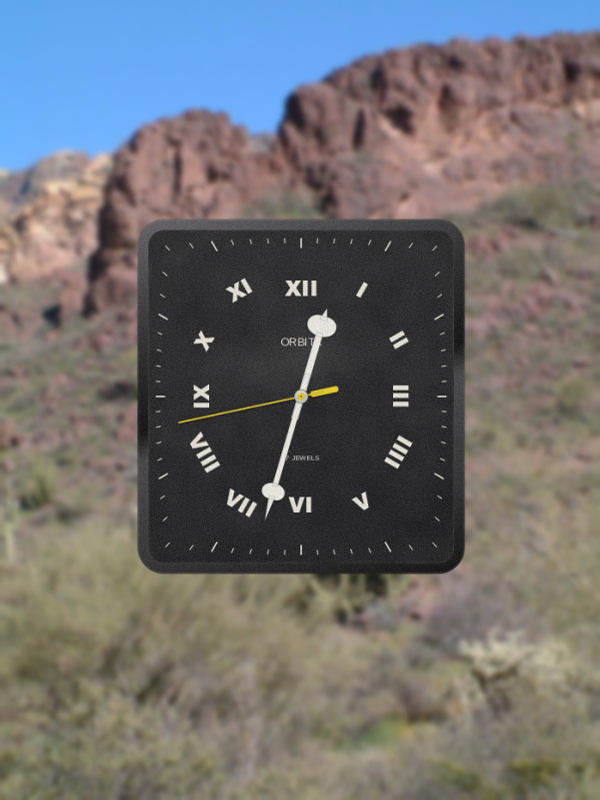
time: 12:32:43
